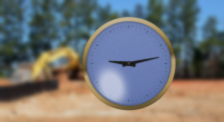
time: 9:13
